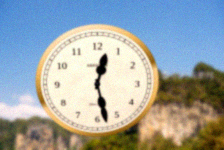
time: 12:28
